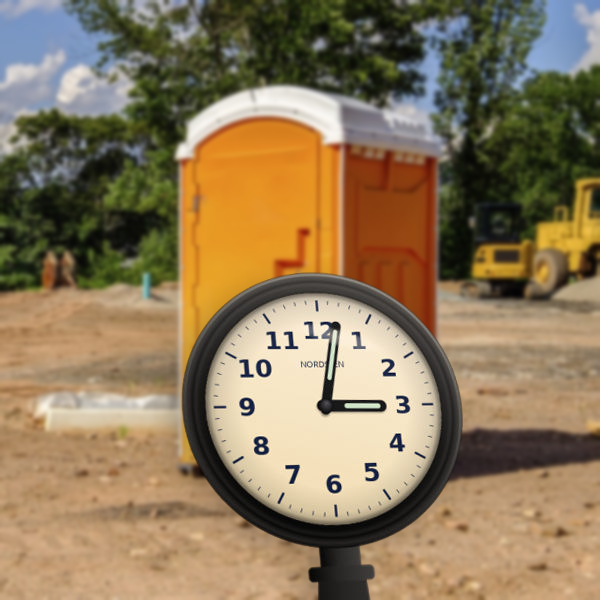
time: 3:02
